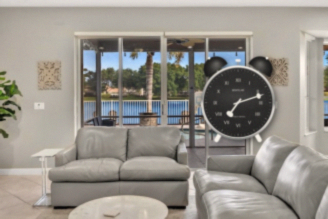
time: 7:12
